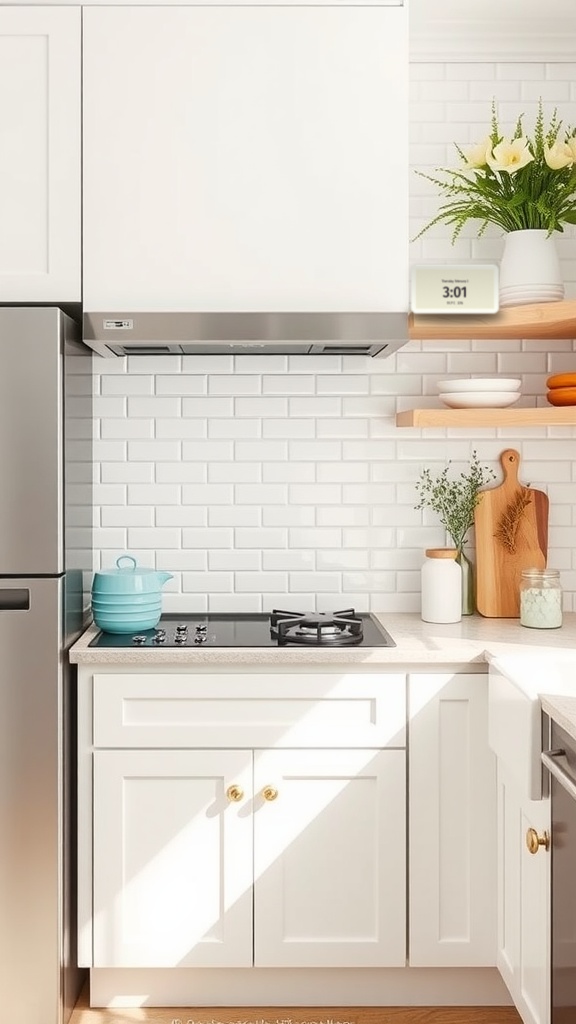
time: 3:01
